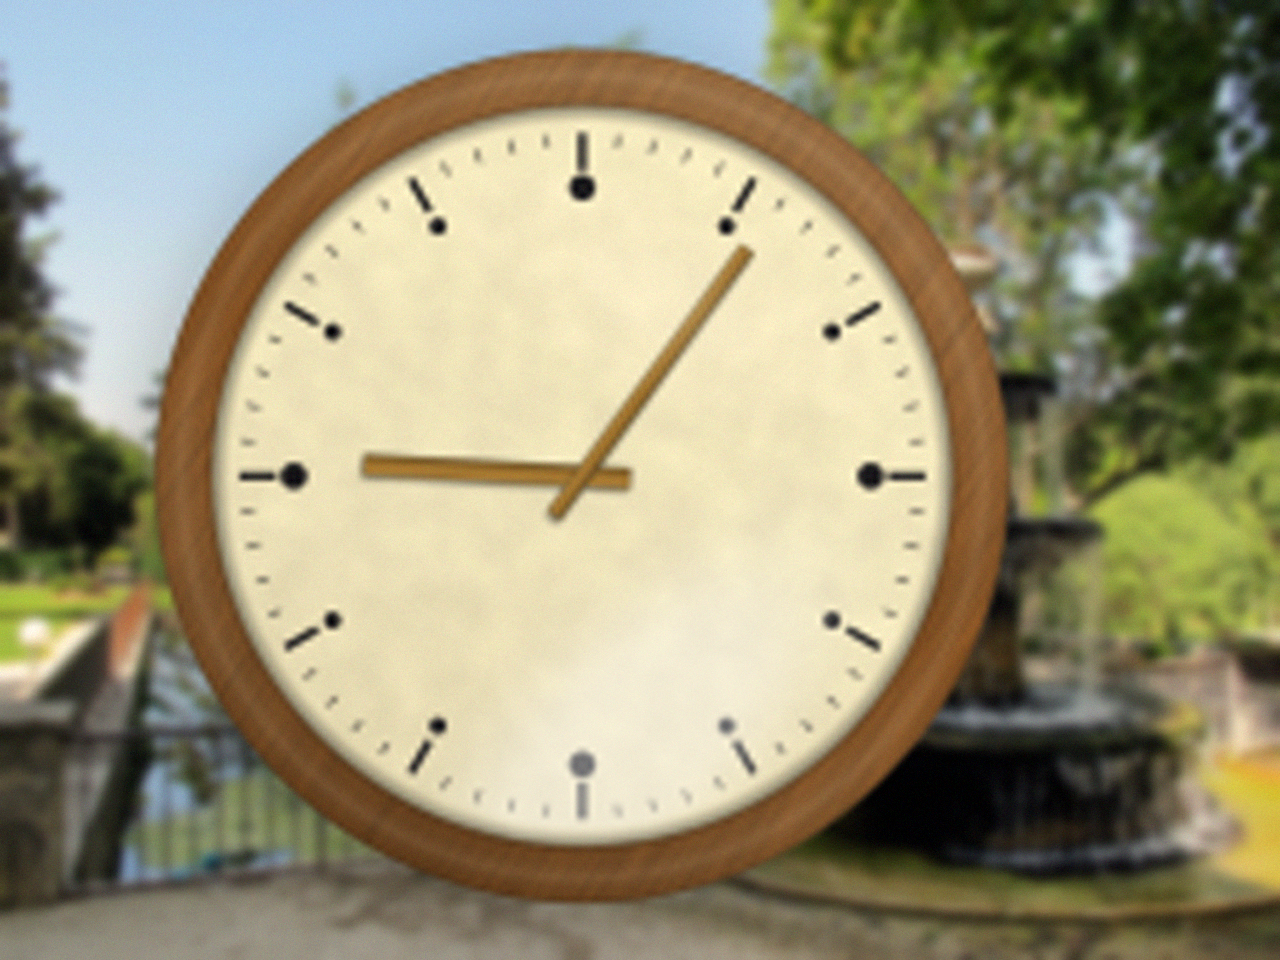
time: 9:06
